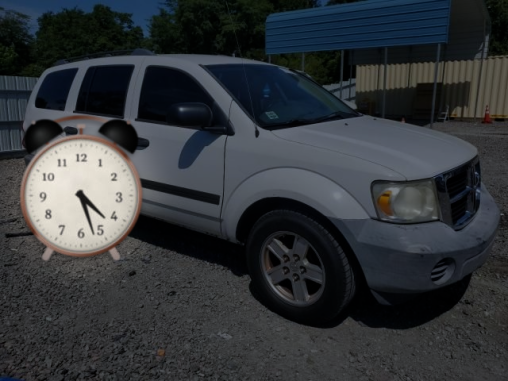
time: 4:27
